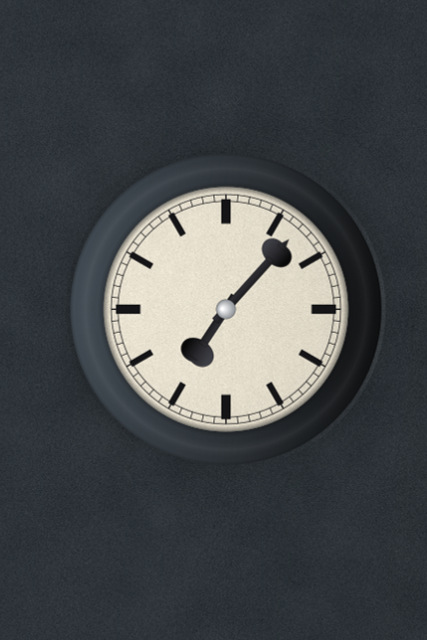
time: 7:07
